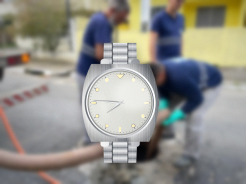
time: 7:46
